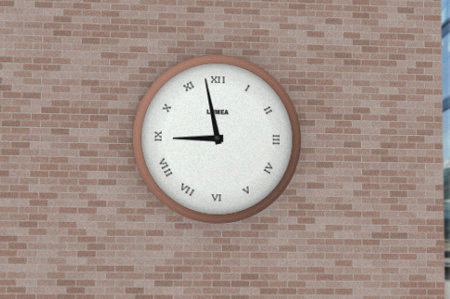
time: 8:58
